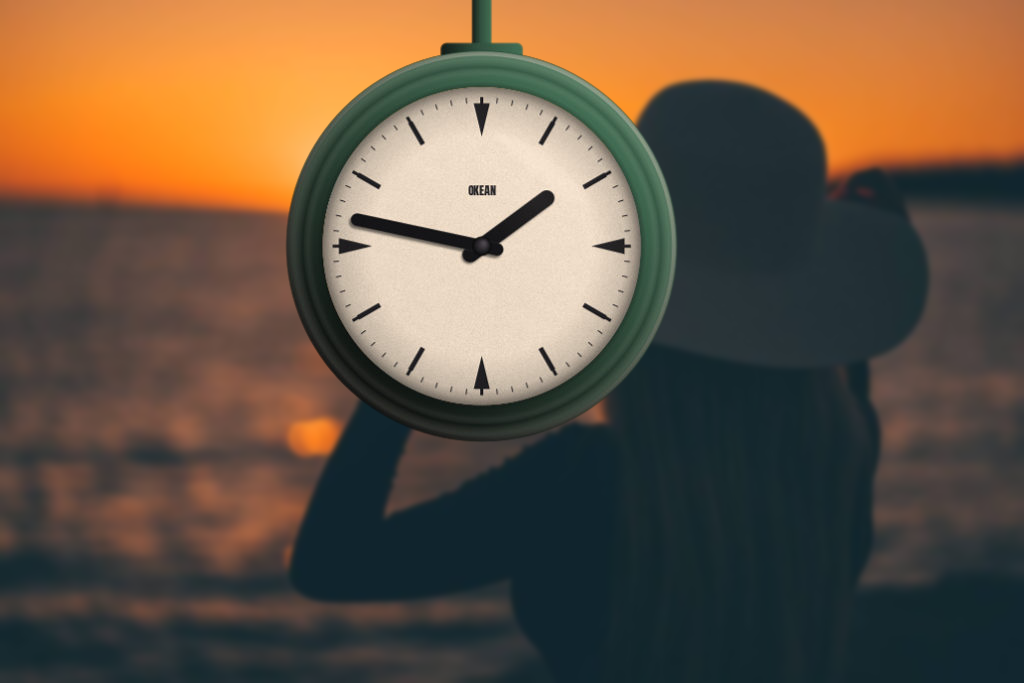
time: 1:47
